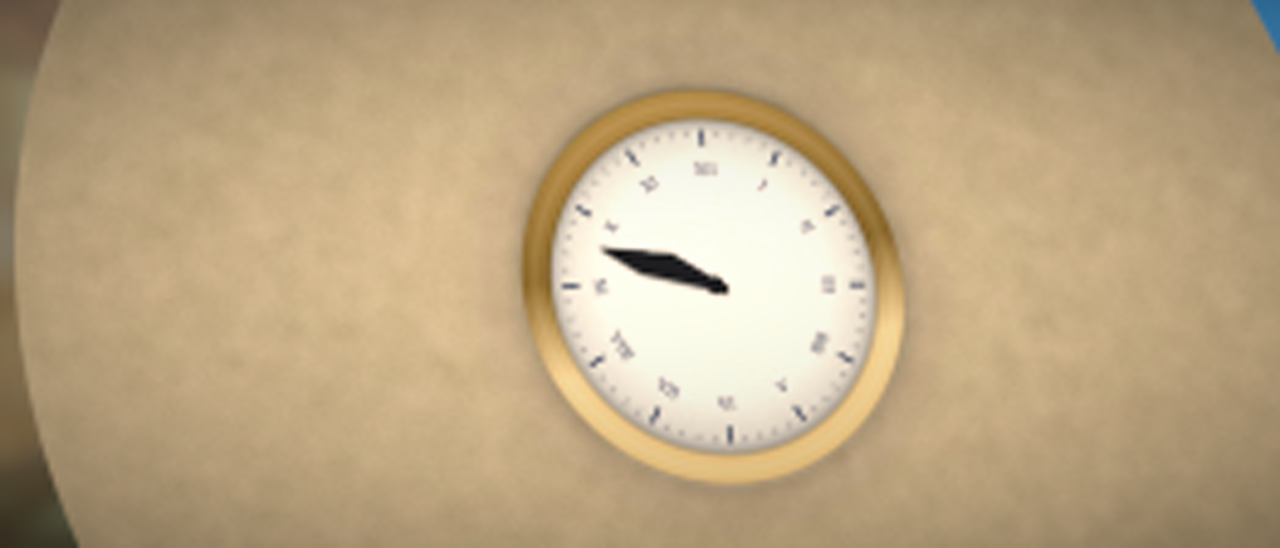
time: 9:48
